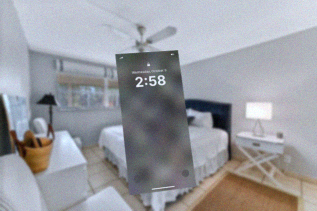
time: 2:58
